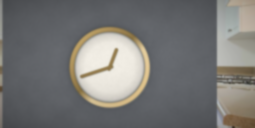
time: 12:42
